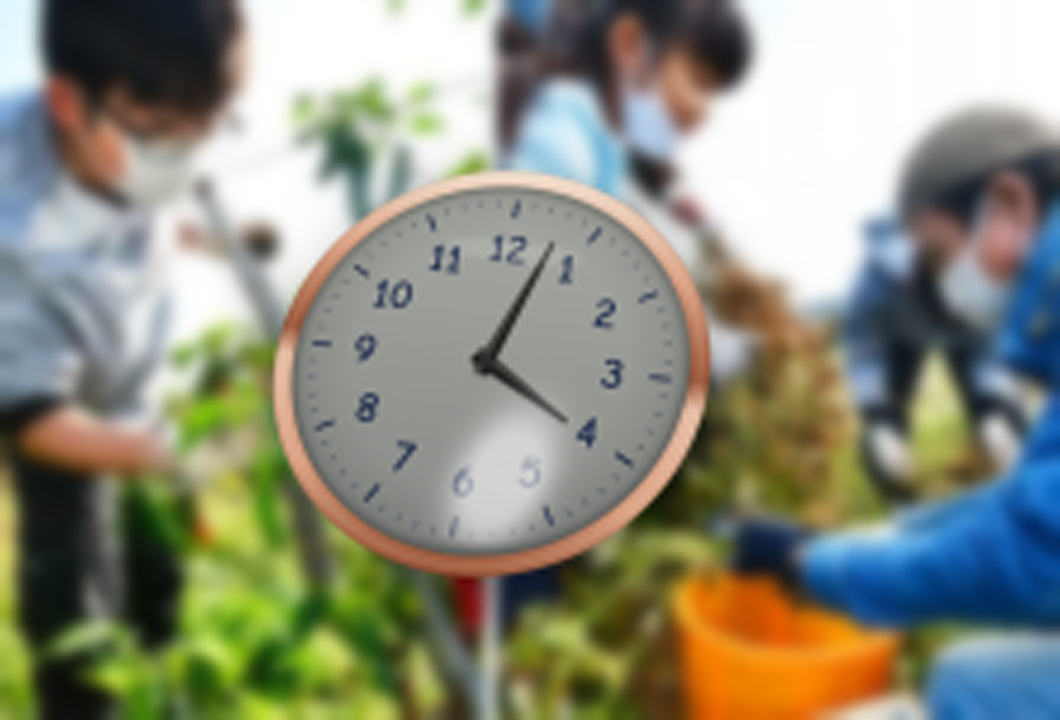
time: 4:03
